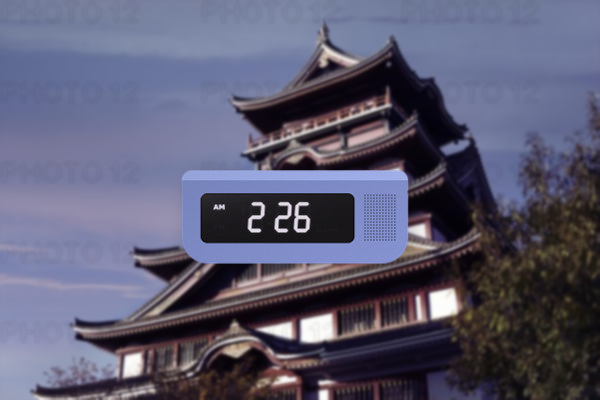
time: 2:26
